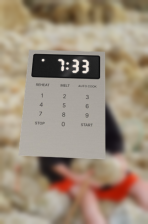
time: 7:33
